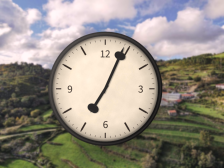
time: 7:04
